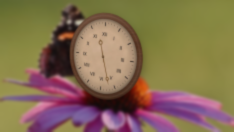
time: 11:27
